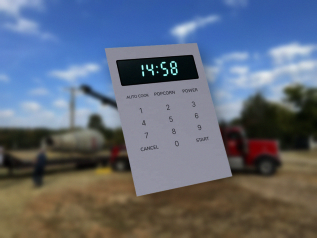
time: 14:58
